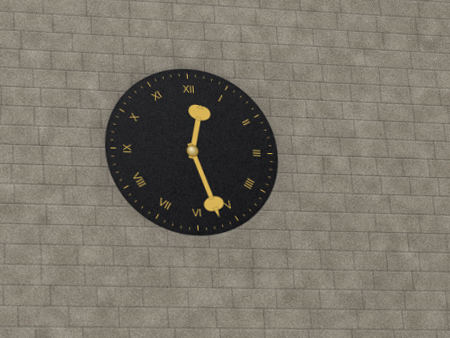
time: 12:27
